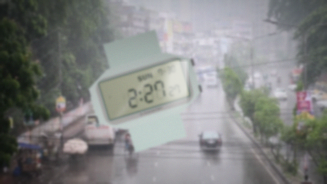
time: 2:27
